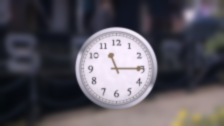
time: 11:15
